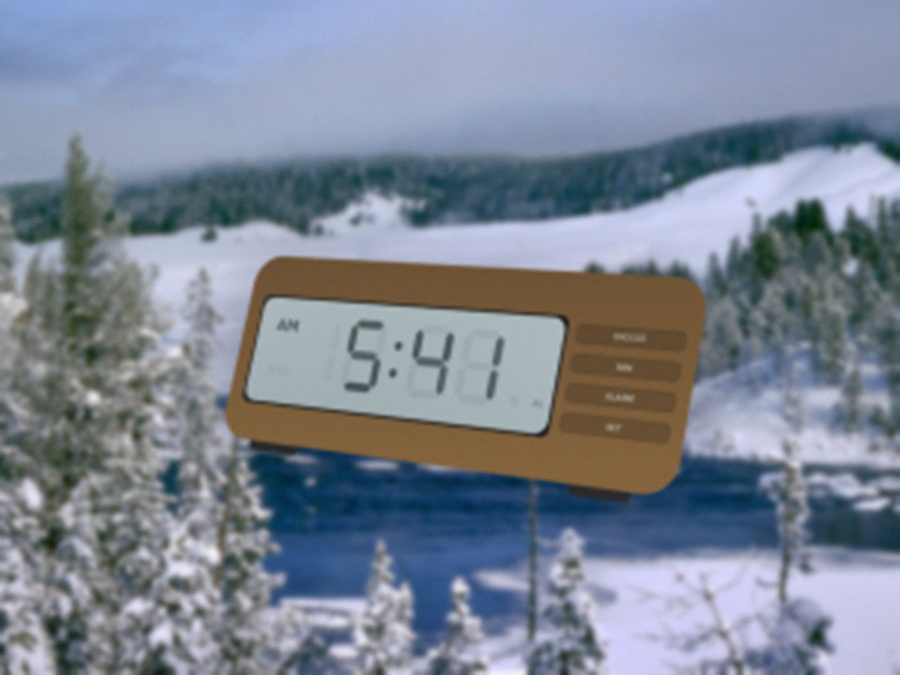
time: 5:41
